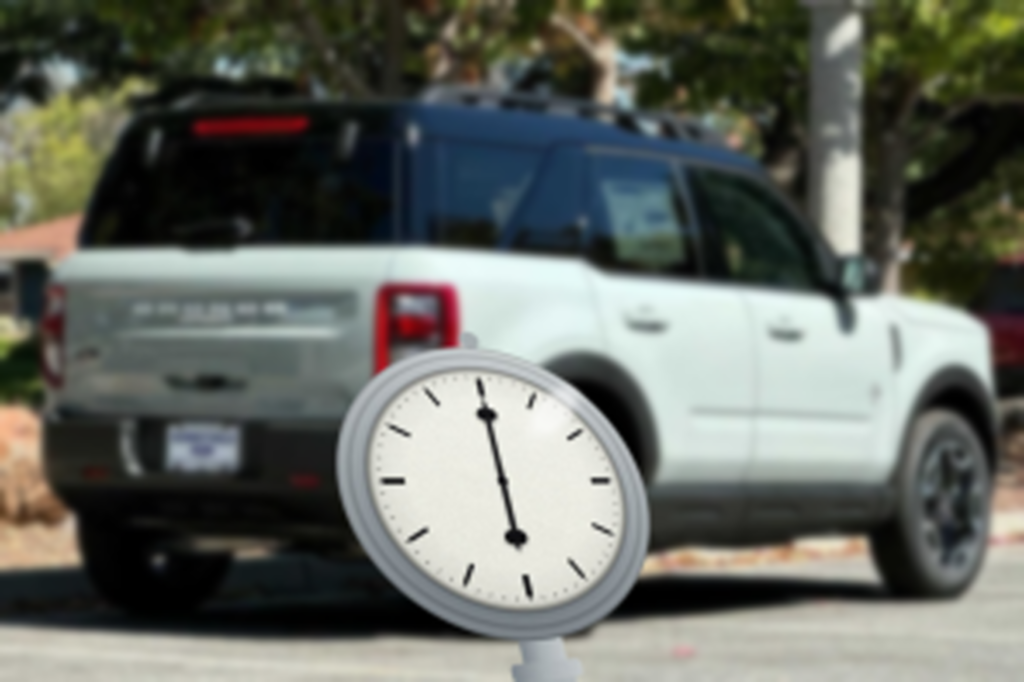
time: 6:00
